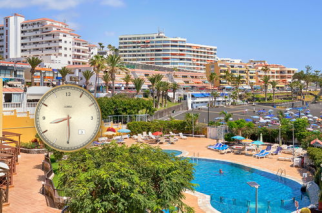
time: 8:30
